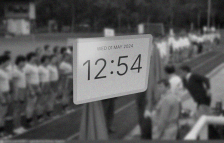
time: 12:54
